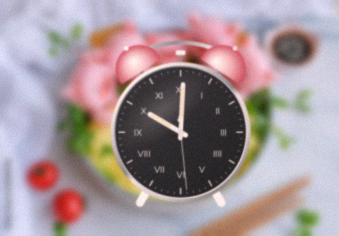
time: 10:00:29
